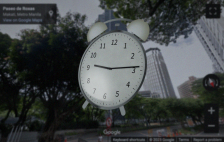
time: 9:14
